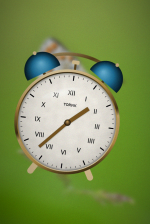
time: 1:37
